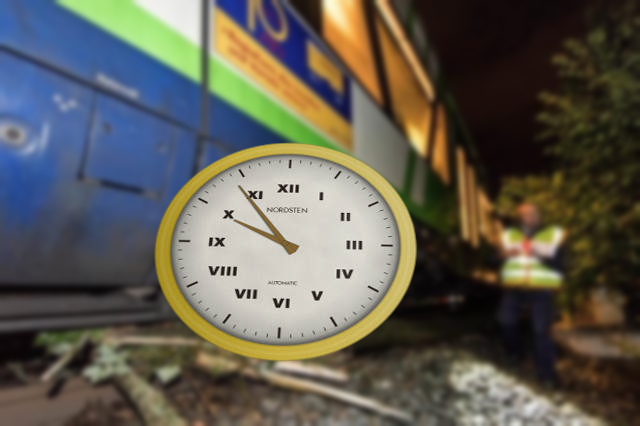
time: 9:54
